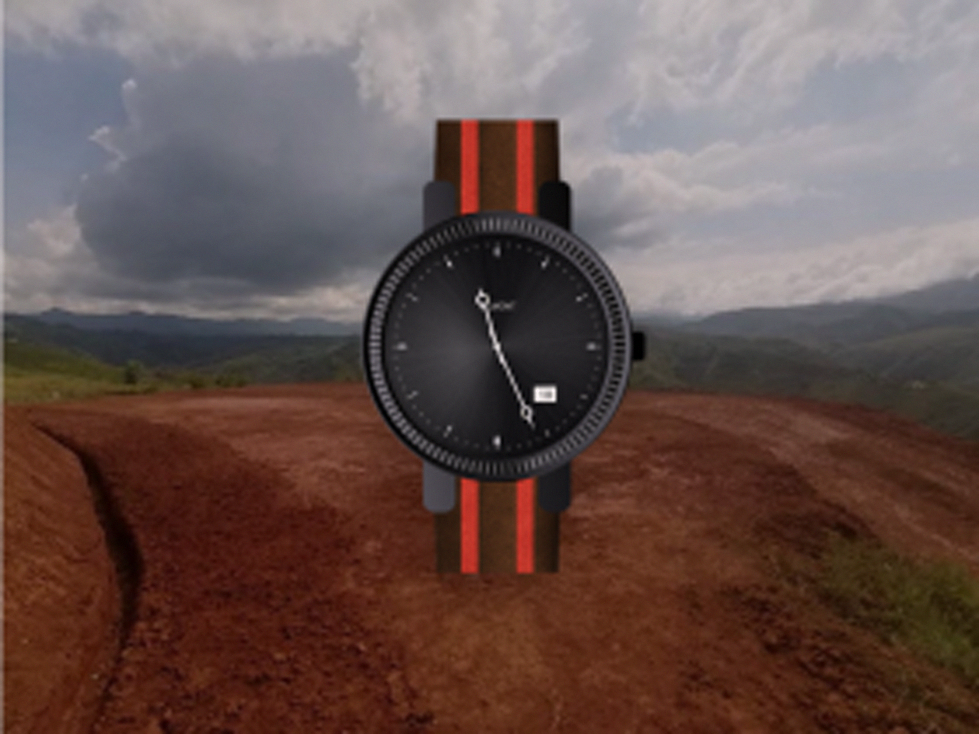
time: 11:26
